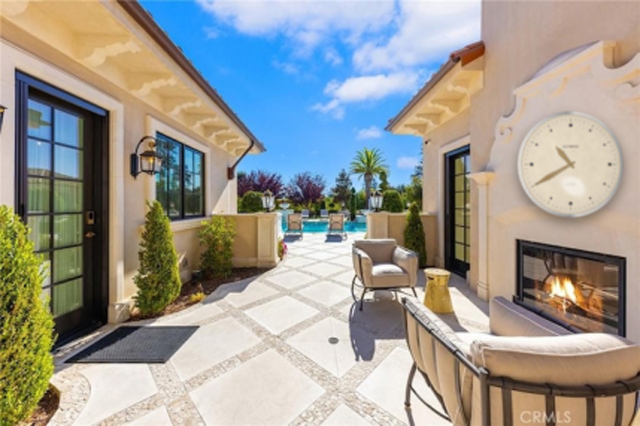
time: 10:40
